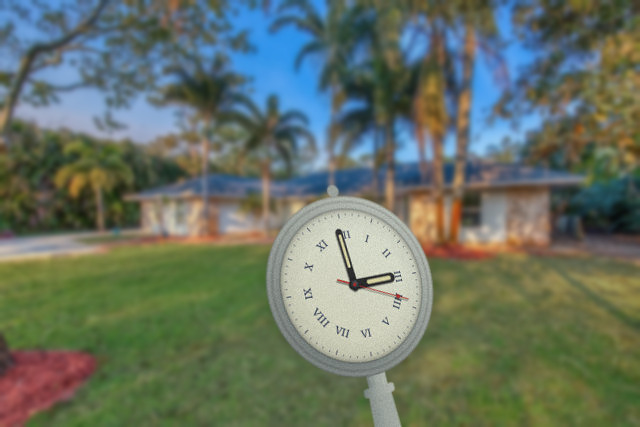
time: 2:59:19
